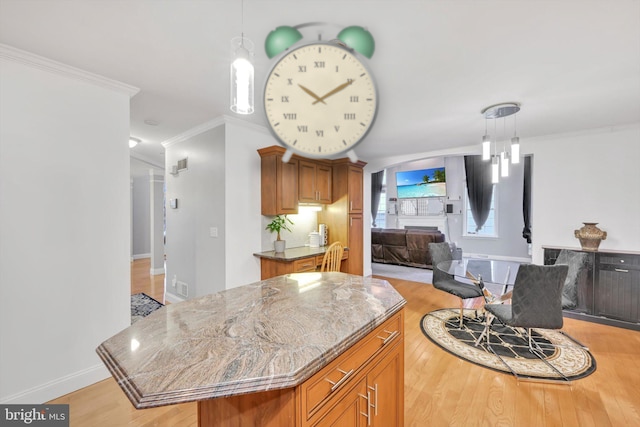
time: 10:10
